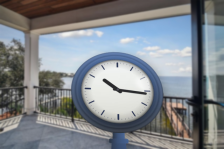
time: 10:16
